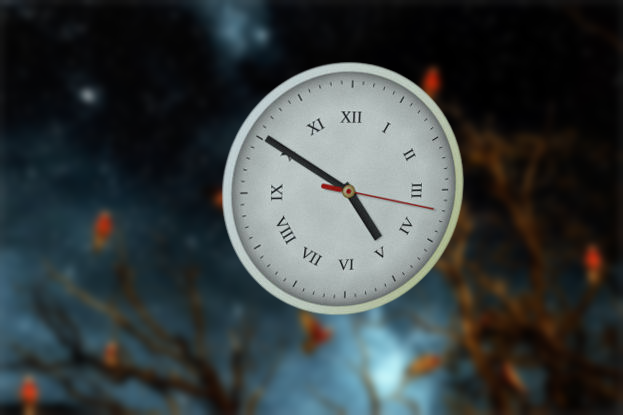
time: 4:50:17
